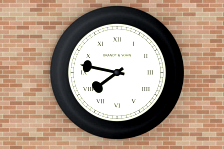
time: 7:47
